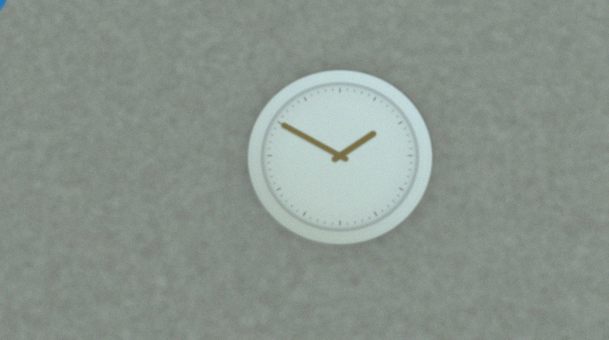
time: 1:50
